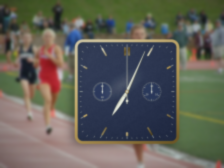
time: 7:04
